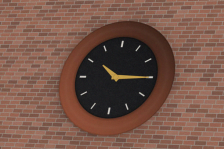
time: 10:15
